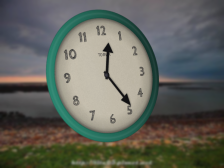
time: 12:24
